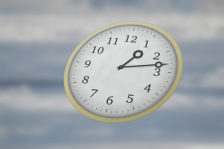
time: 1:13
